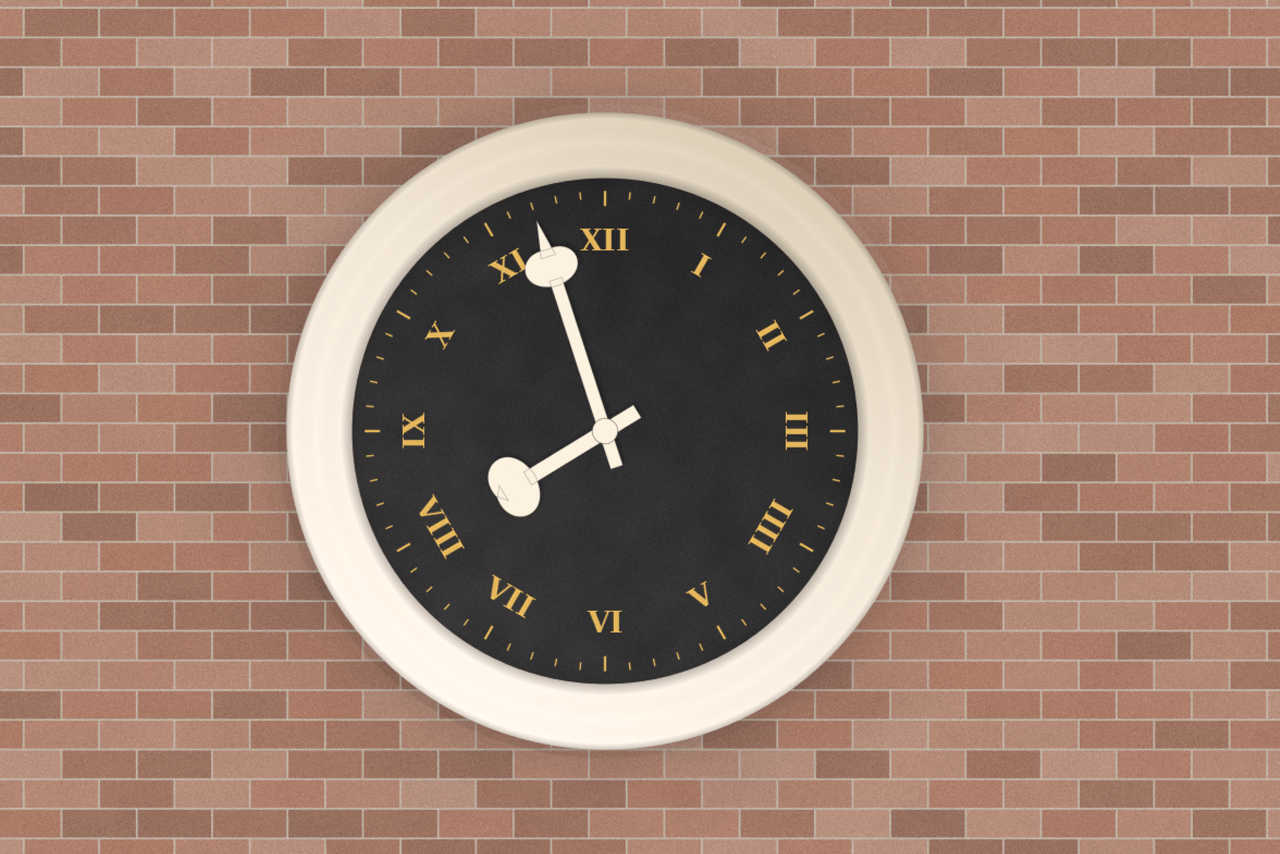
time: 7:57
